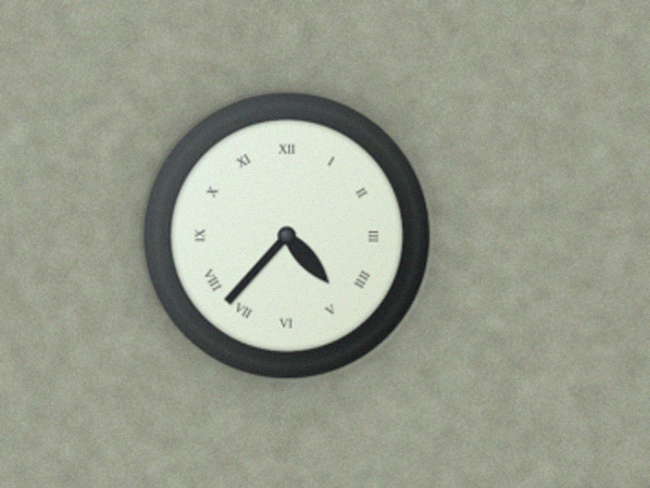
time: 4:37
